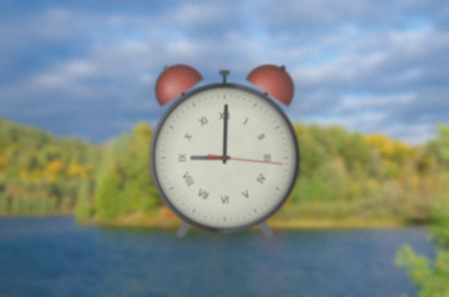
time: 9:00:16
